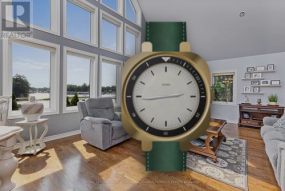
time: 2:44
